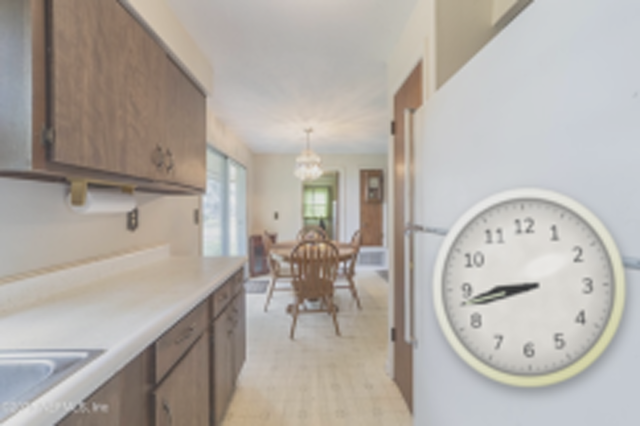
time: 8:43
